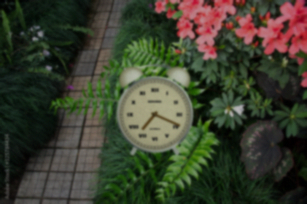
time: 7:19
